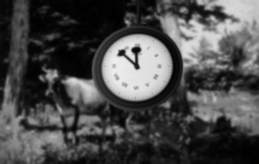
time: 11:52
